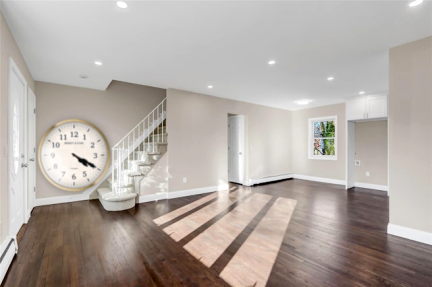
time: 4:20
